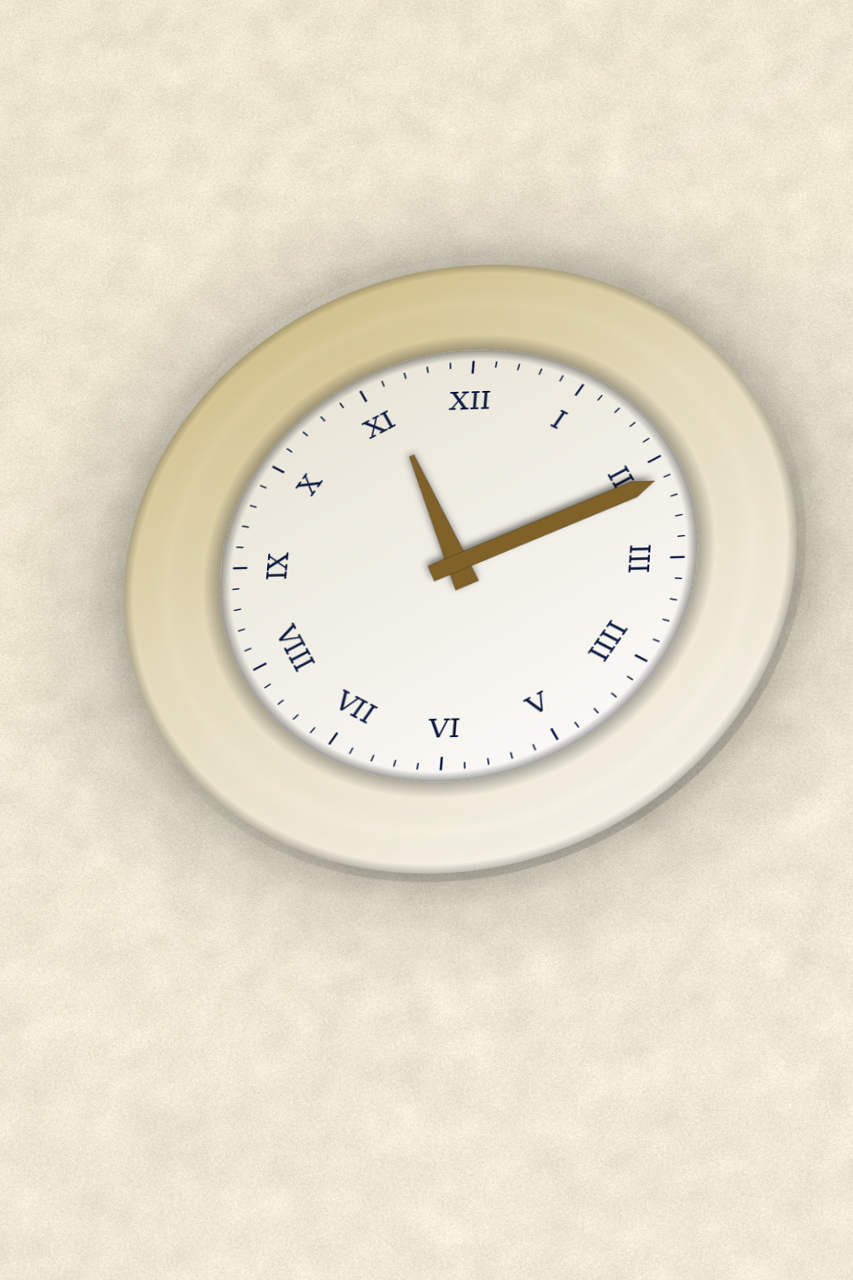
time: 11:11
